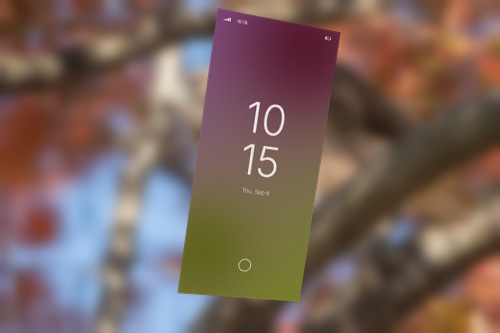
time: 10:15
